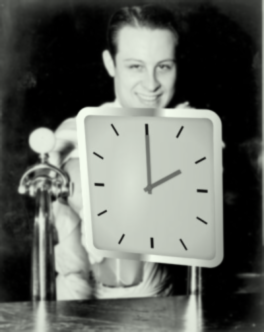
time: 2:00
